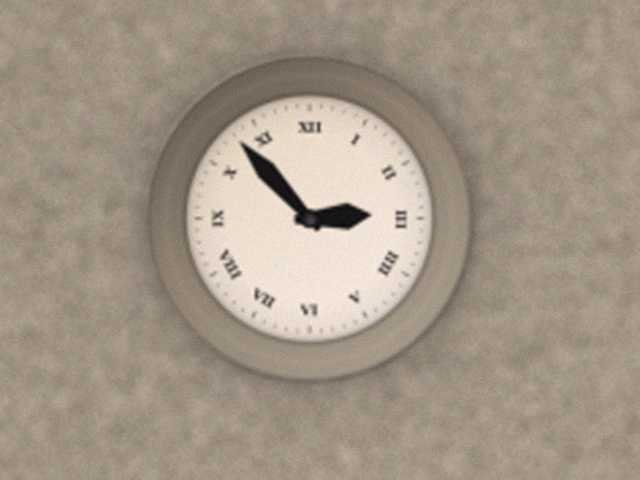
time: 2:53
